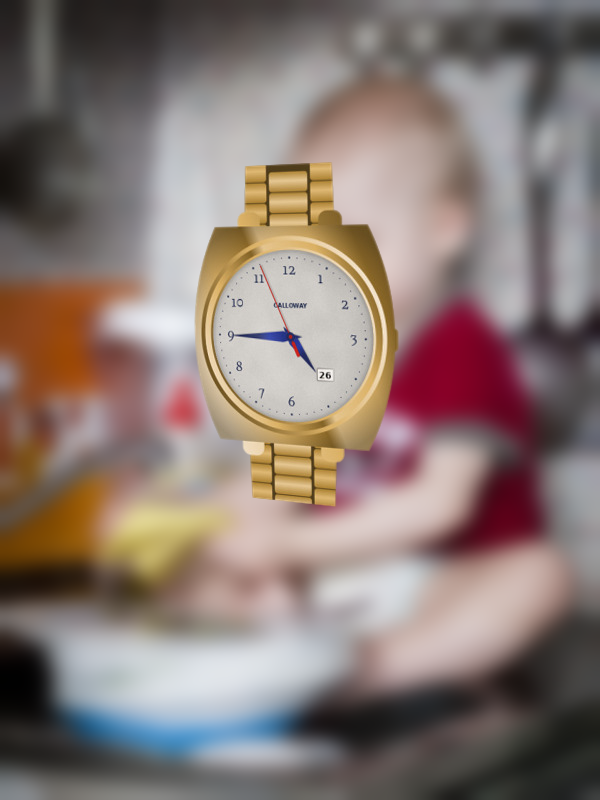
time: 4:44:56
